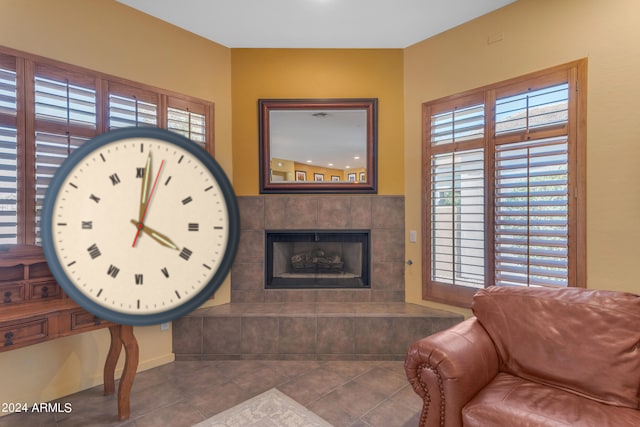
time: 4:01:03
